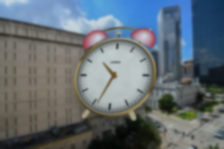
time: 10:34
